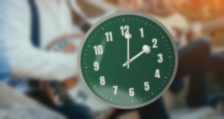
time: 2:01
